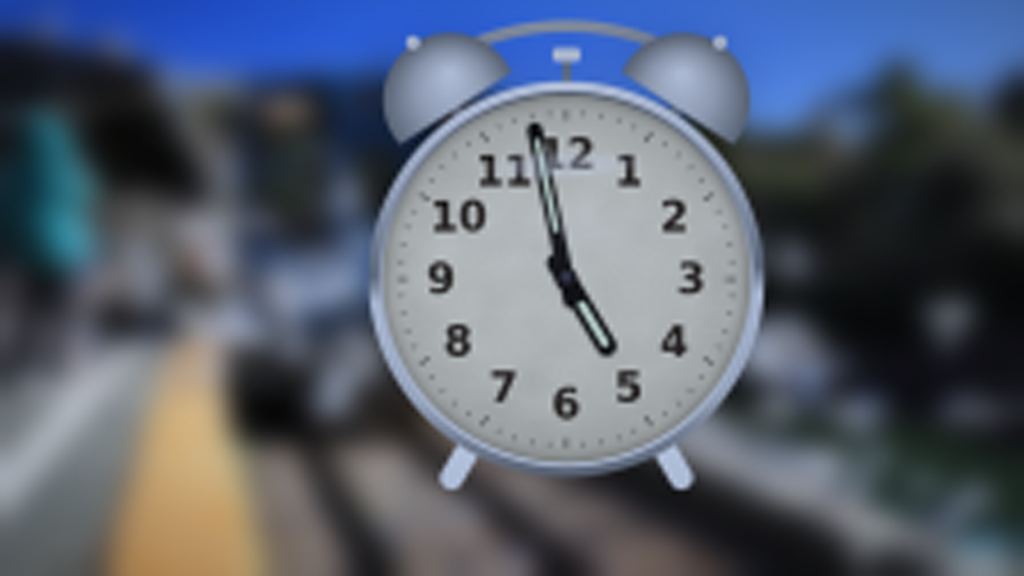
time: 4:58
